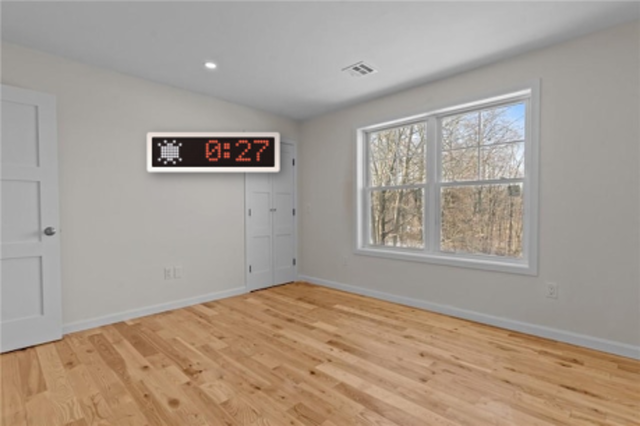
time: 0:27
